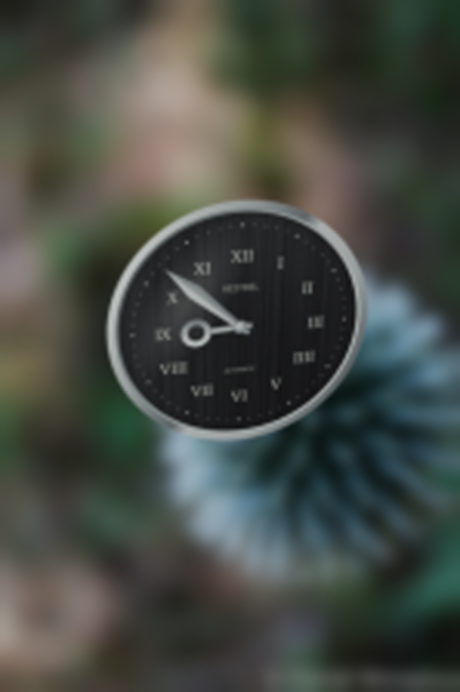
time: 8:52
